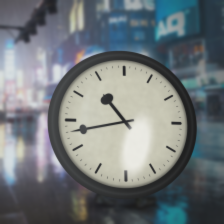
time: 10:43
